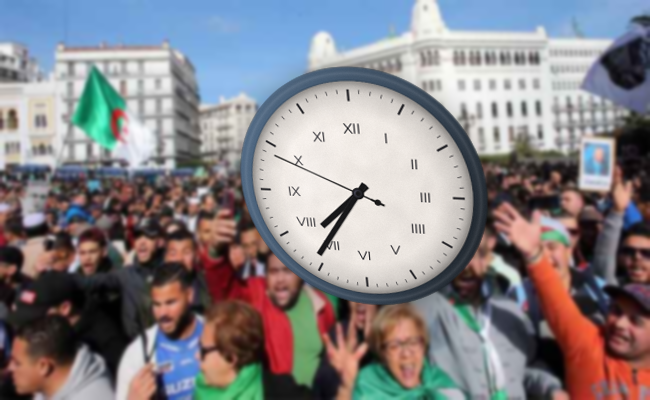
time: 7:35:49
